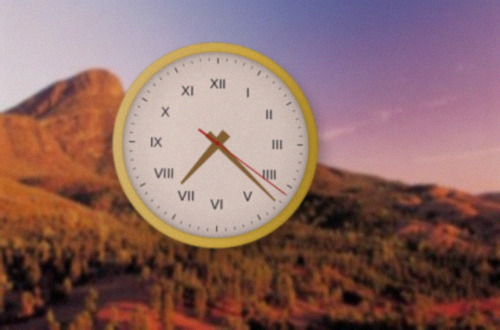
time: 7:22:21
